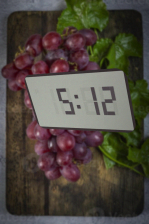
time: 5:12
